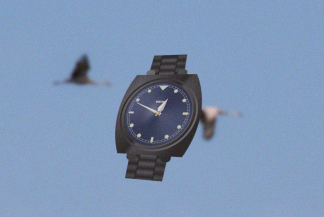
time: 12:49
